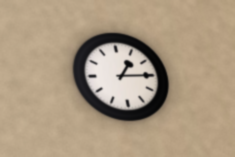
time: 1:15
